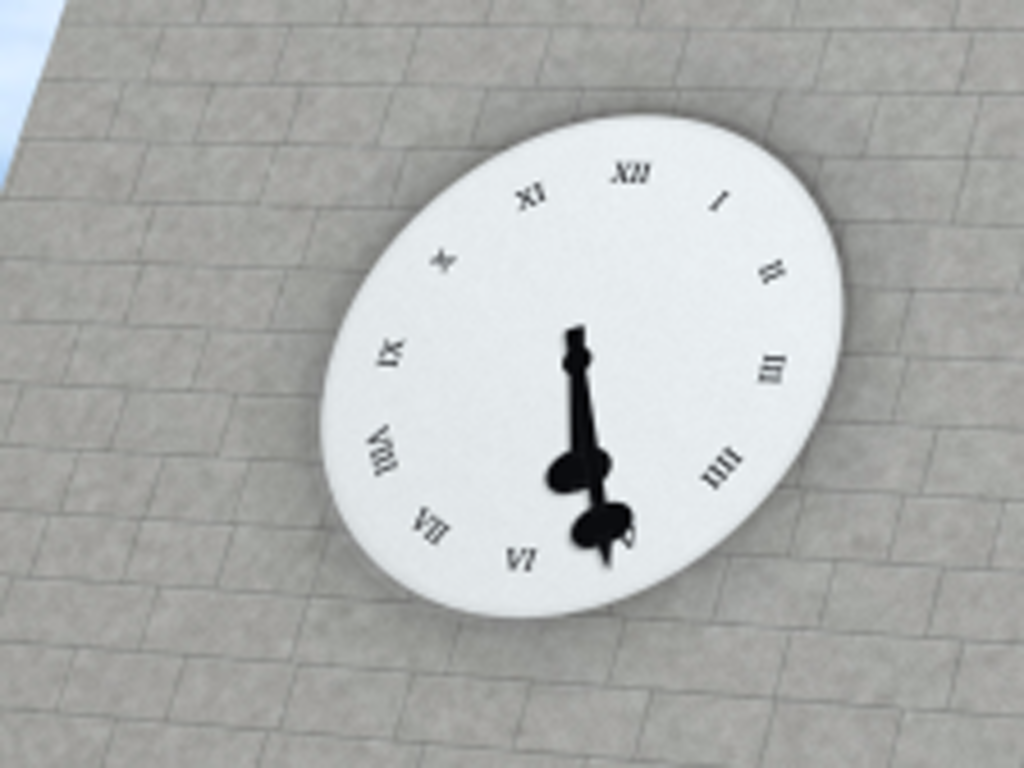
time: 5:26
